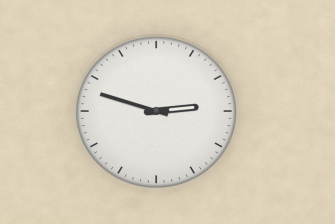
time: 2:48
